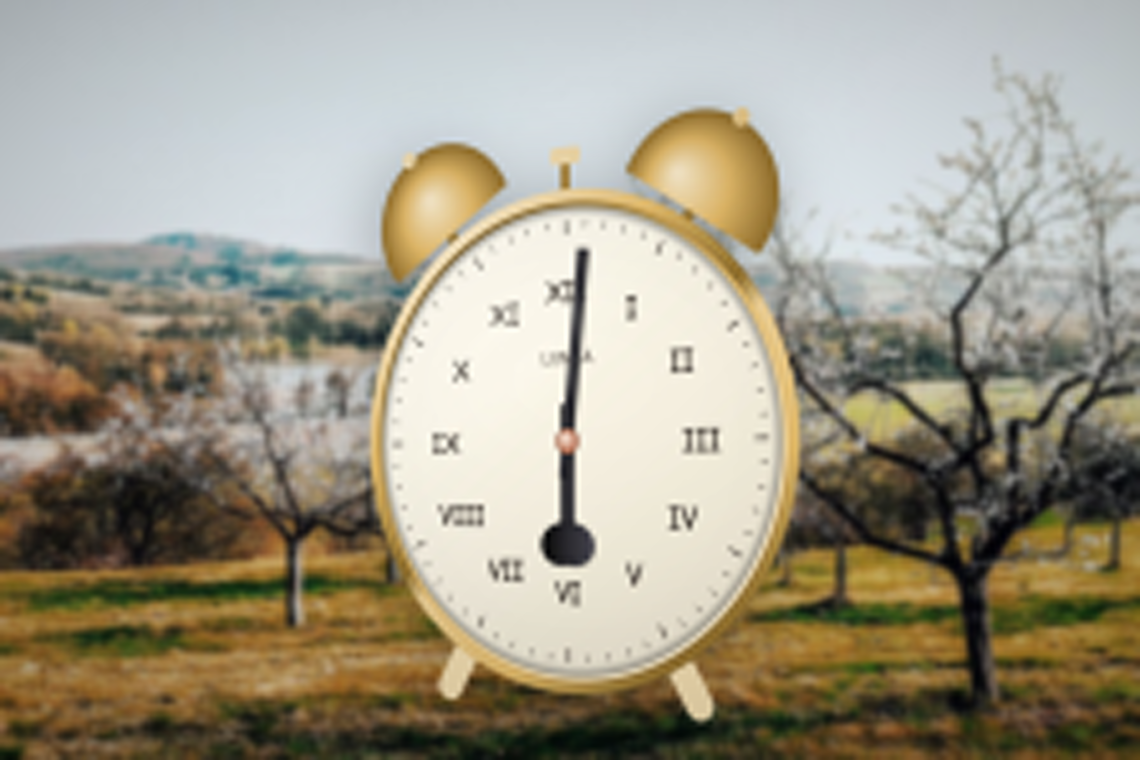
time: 6:01
